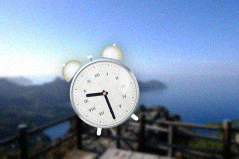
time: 9:30
